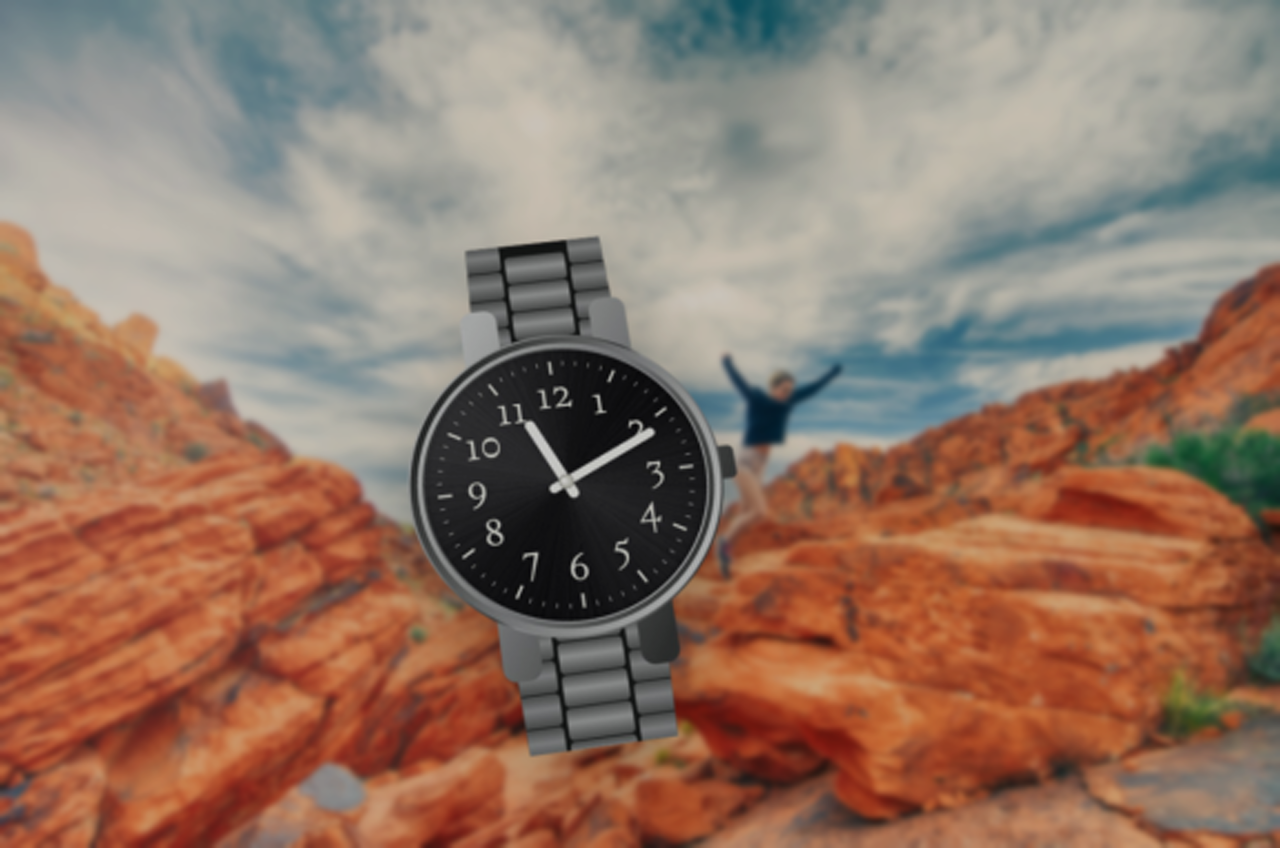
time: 11:11
